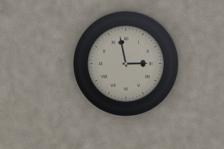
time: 2:58
